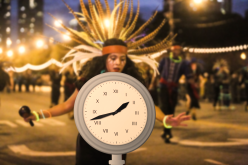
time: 1:42
